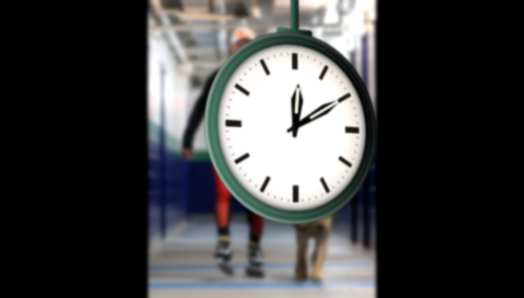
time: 12:10
